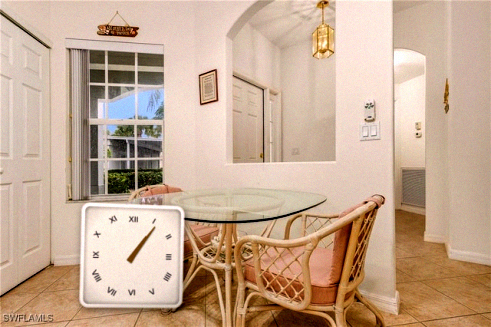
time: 1:06
